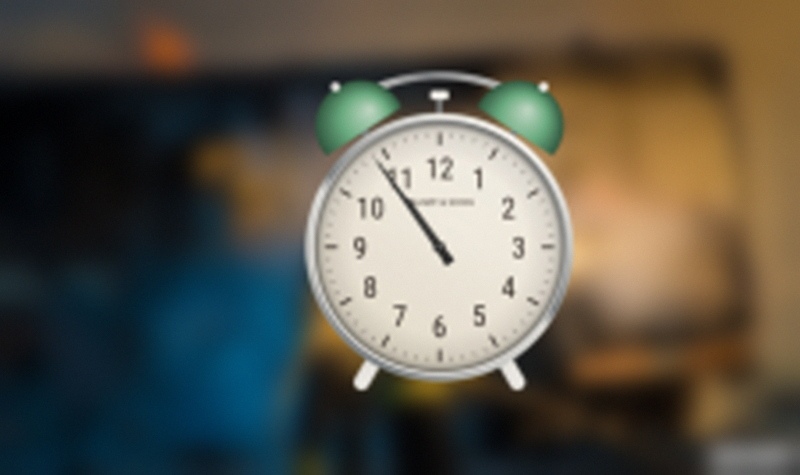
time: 10:54
